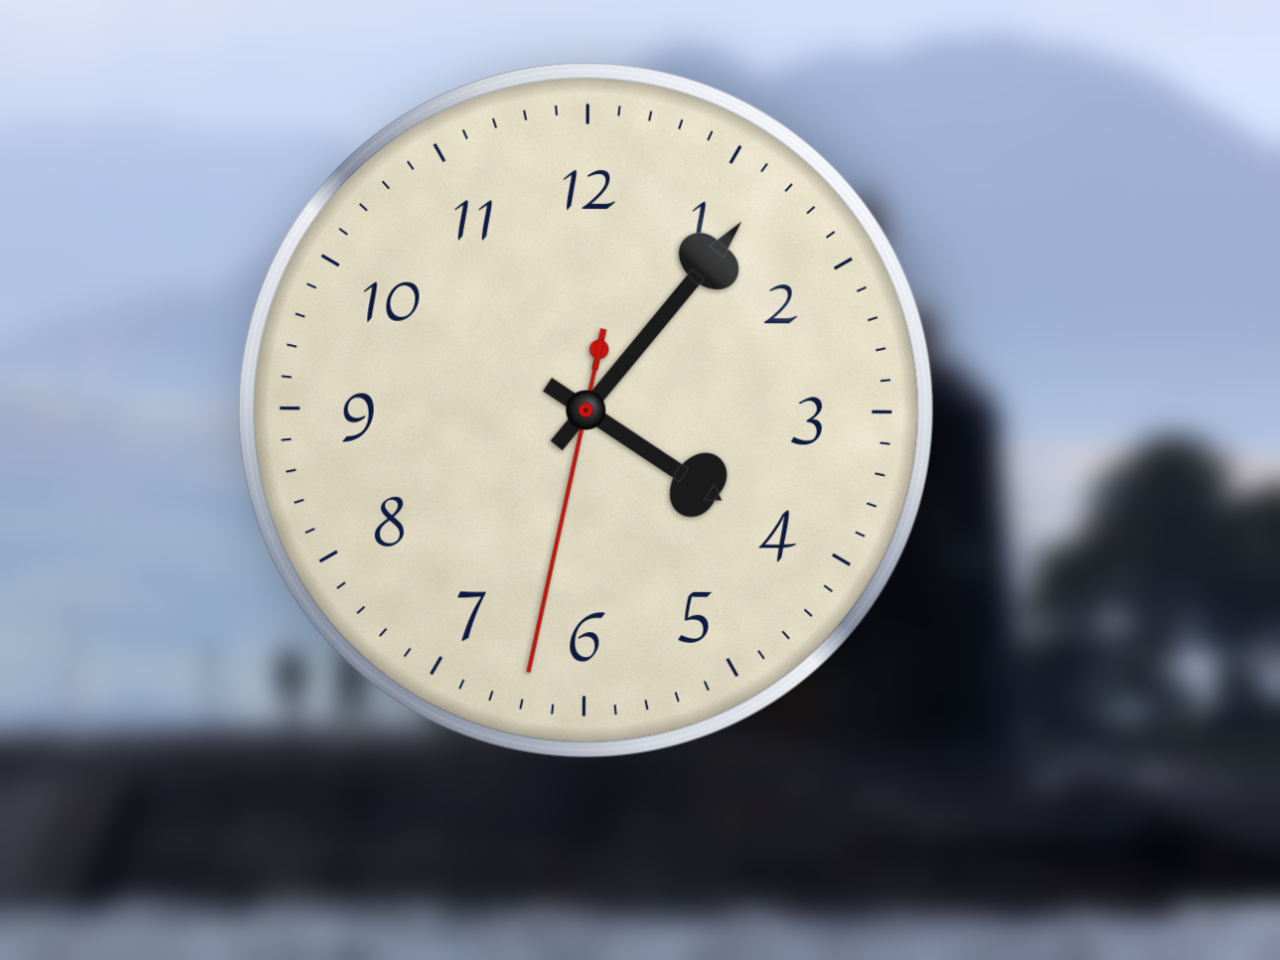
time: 4:06:32
